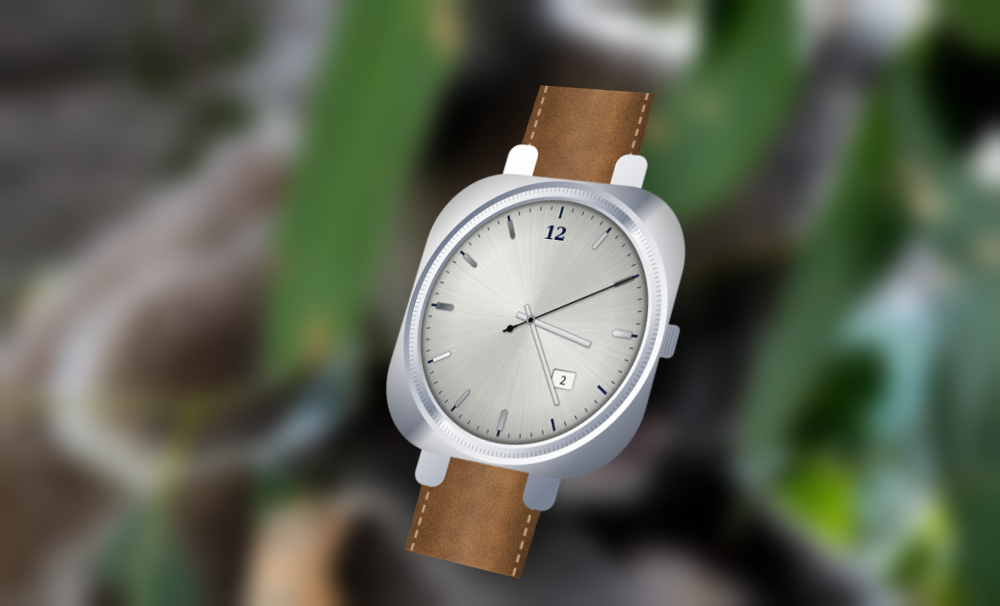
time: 3:24:10
